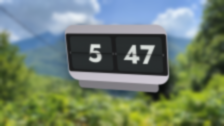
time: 5:47
